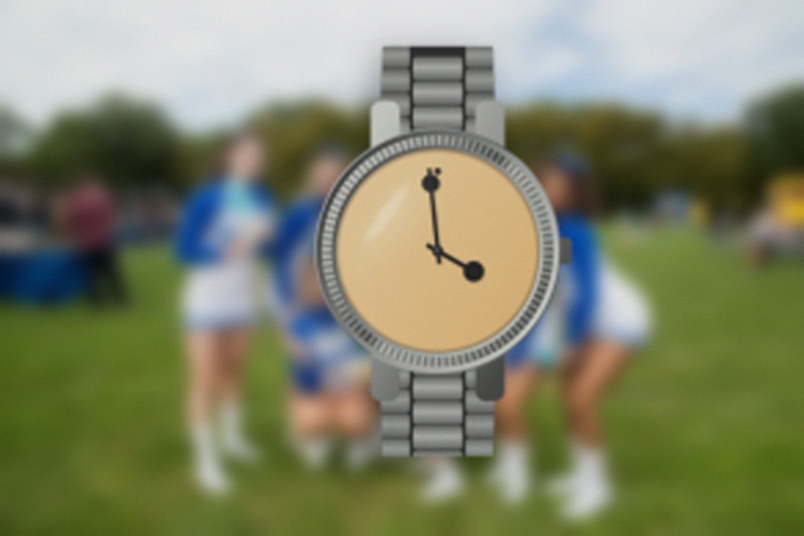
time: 3:59
